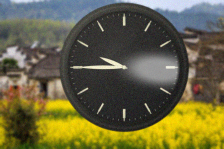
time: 9:45
